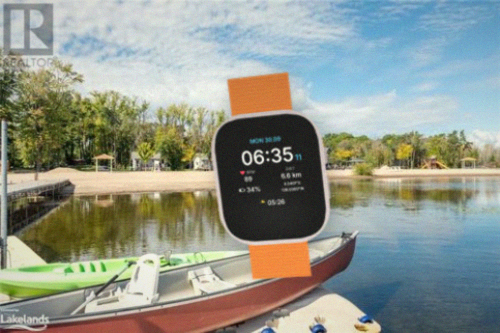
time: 6:35
